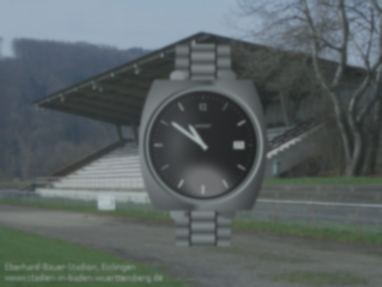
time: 10:51
